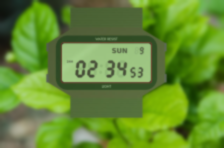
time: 2:34:53
